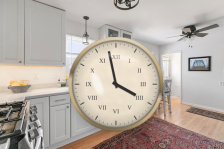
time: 3:58
